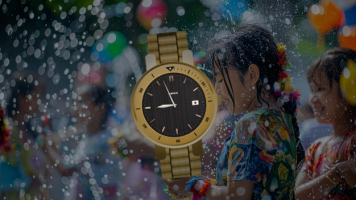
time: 8:57
